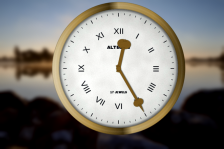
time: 12:25
